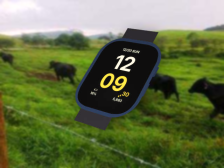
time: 12:09
